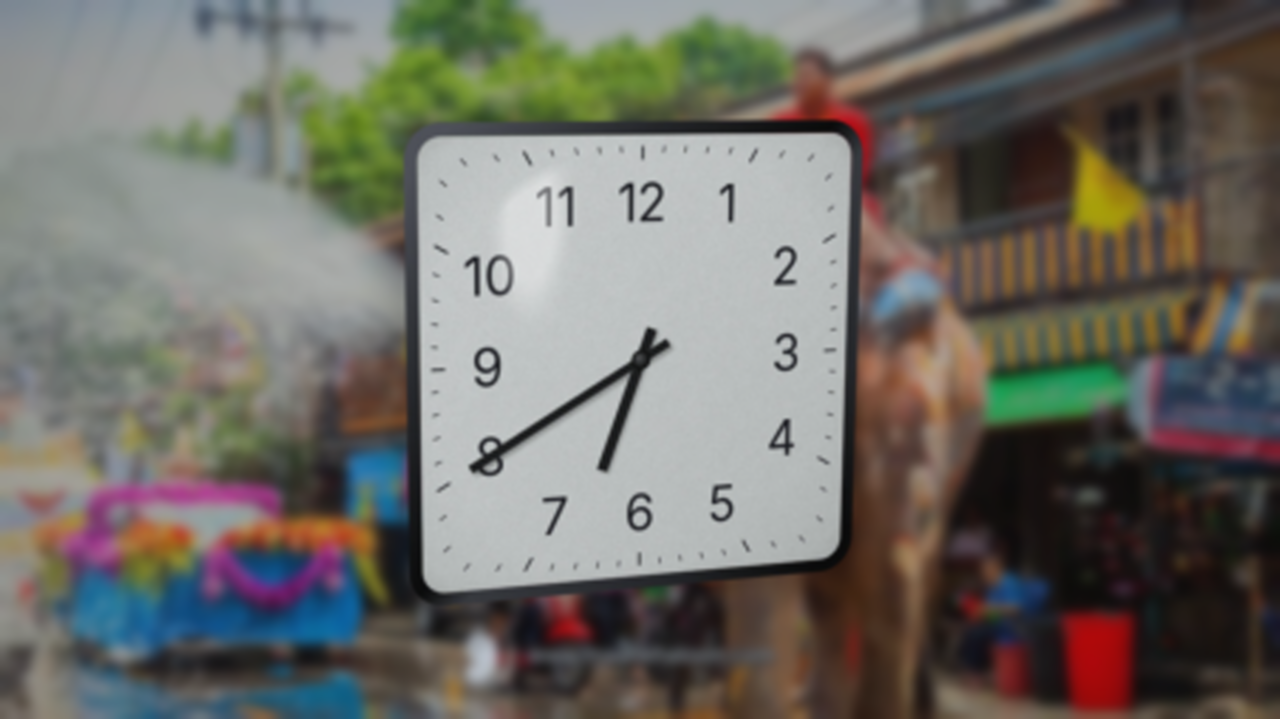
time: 6:40
